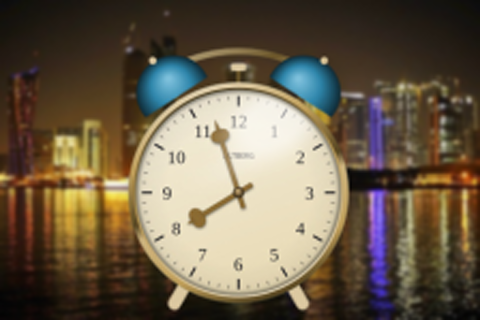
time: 7:57
